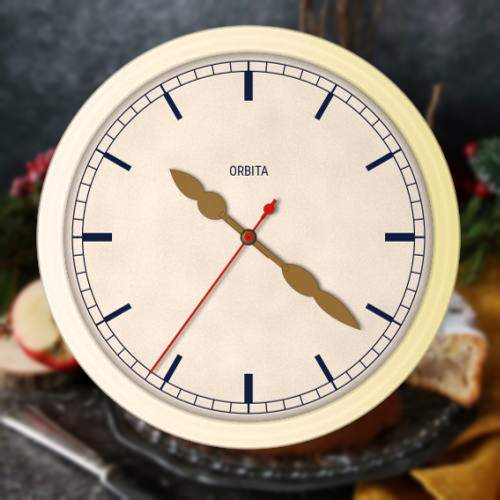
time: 10:21:36
